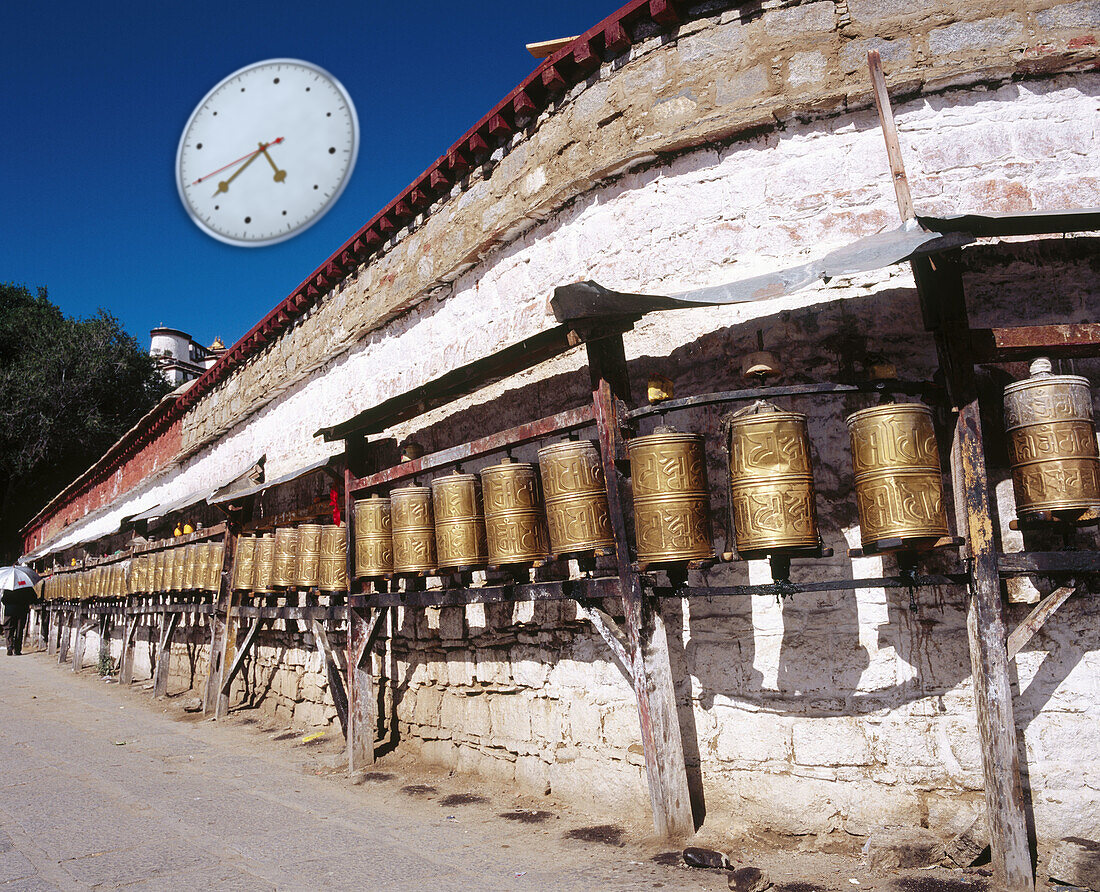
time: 4:36:40
